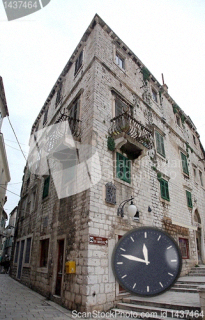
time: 11:48
